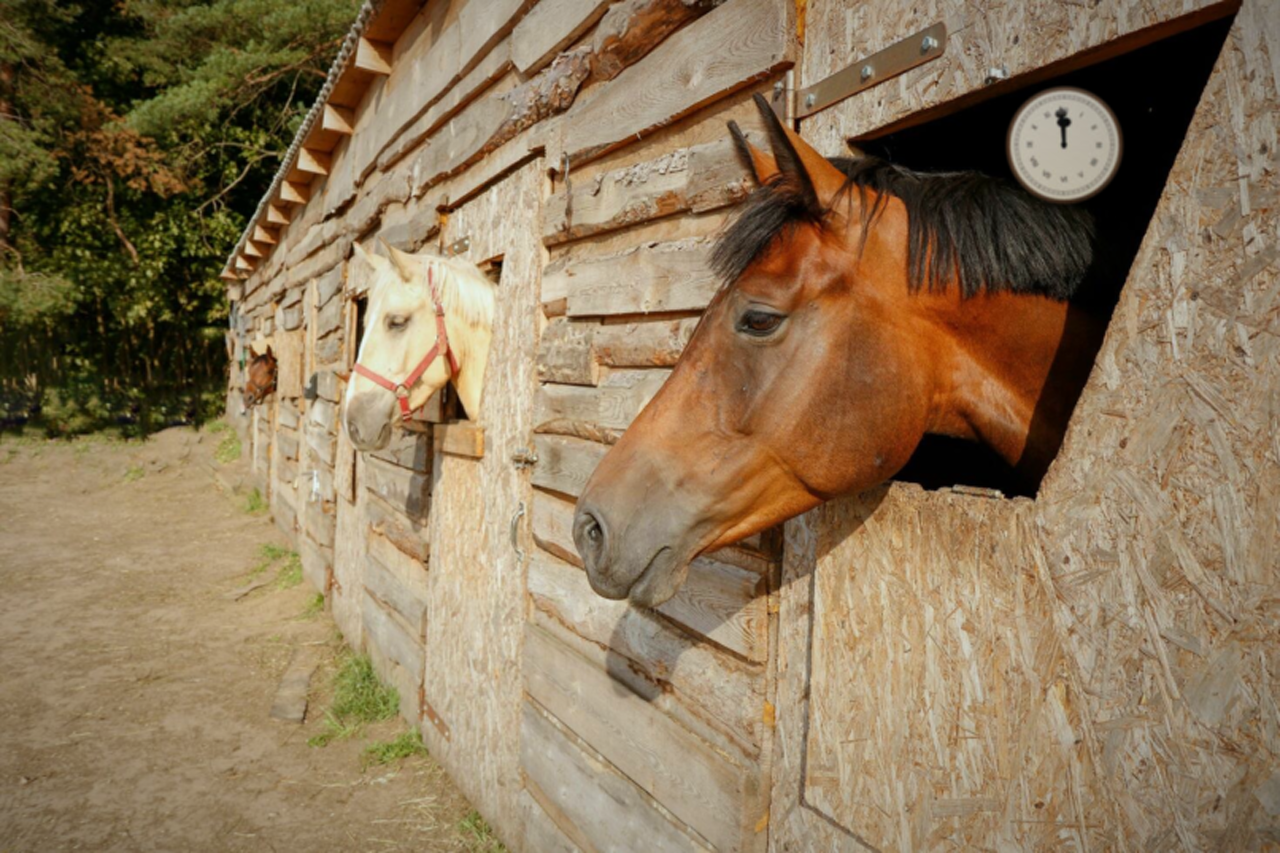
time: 11:59
